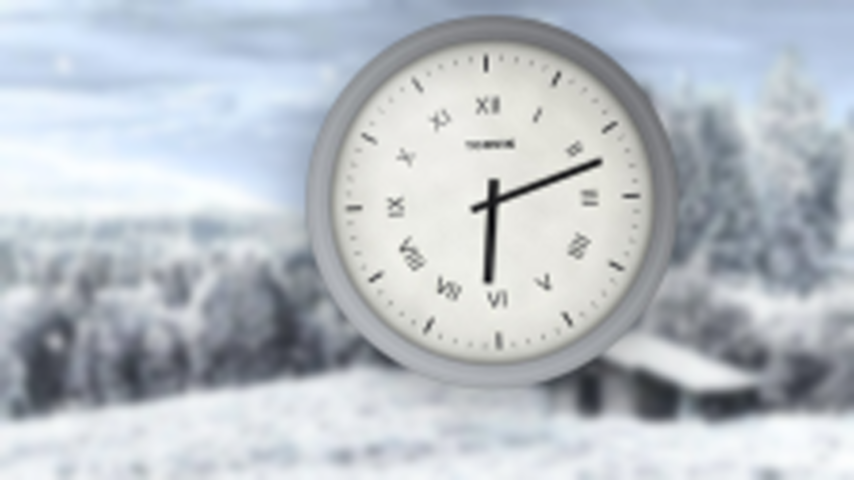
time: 6:12
